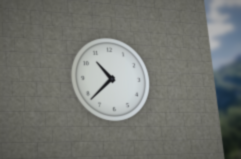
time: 10:38
